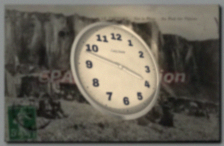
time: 3:48
